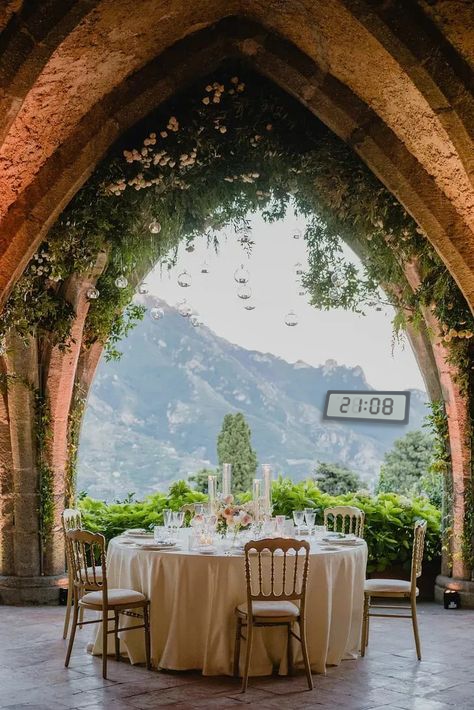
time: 21:08
